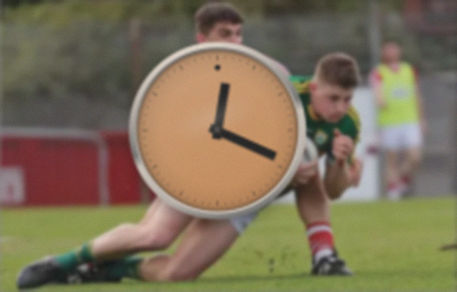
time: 12:19
